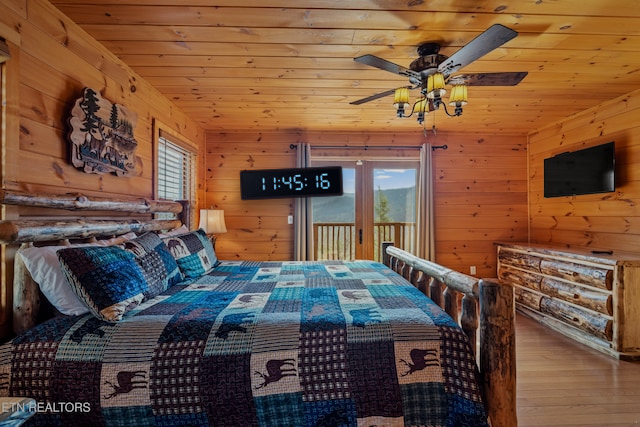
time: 11:45:16
